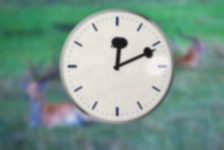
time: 12:11
